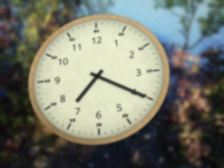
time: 7:20
